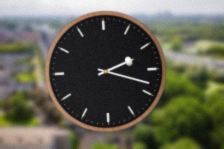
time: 2:18
